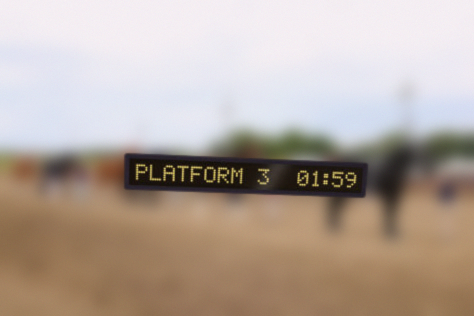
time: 1:59
